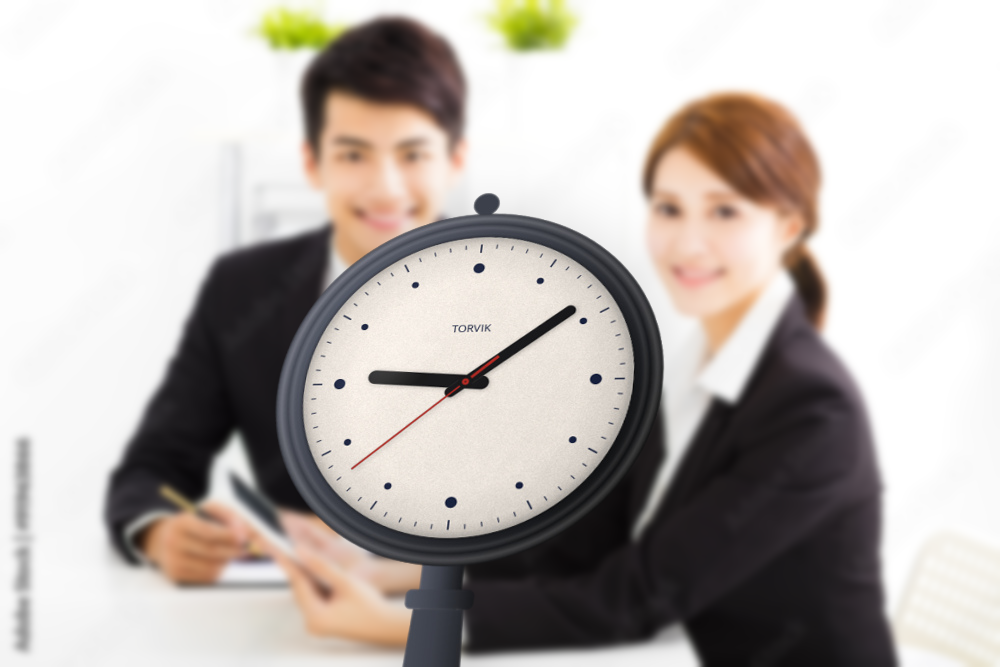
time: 9:08:38
